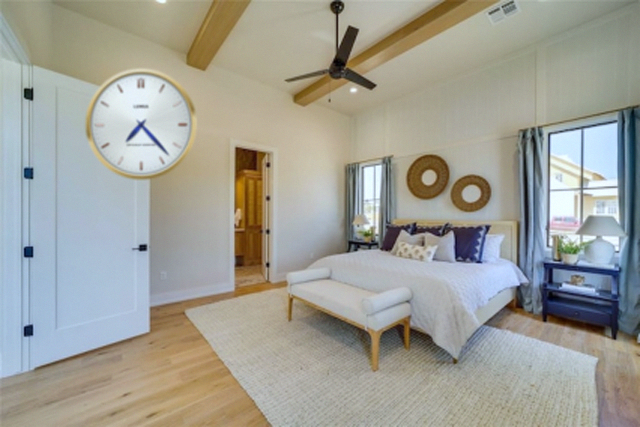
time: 7:23
